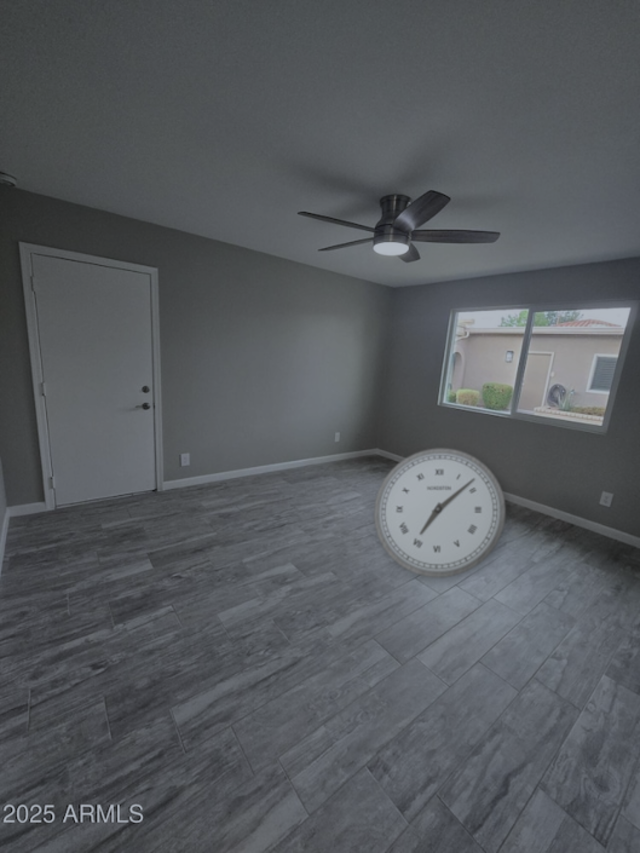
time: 7:08
